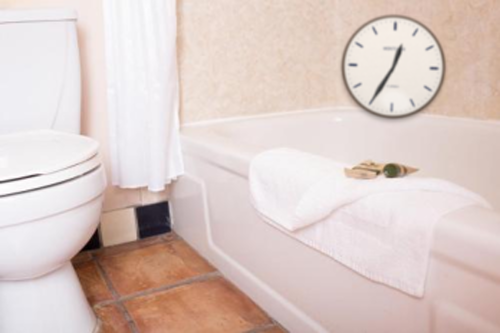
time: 12:35
